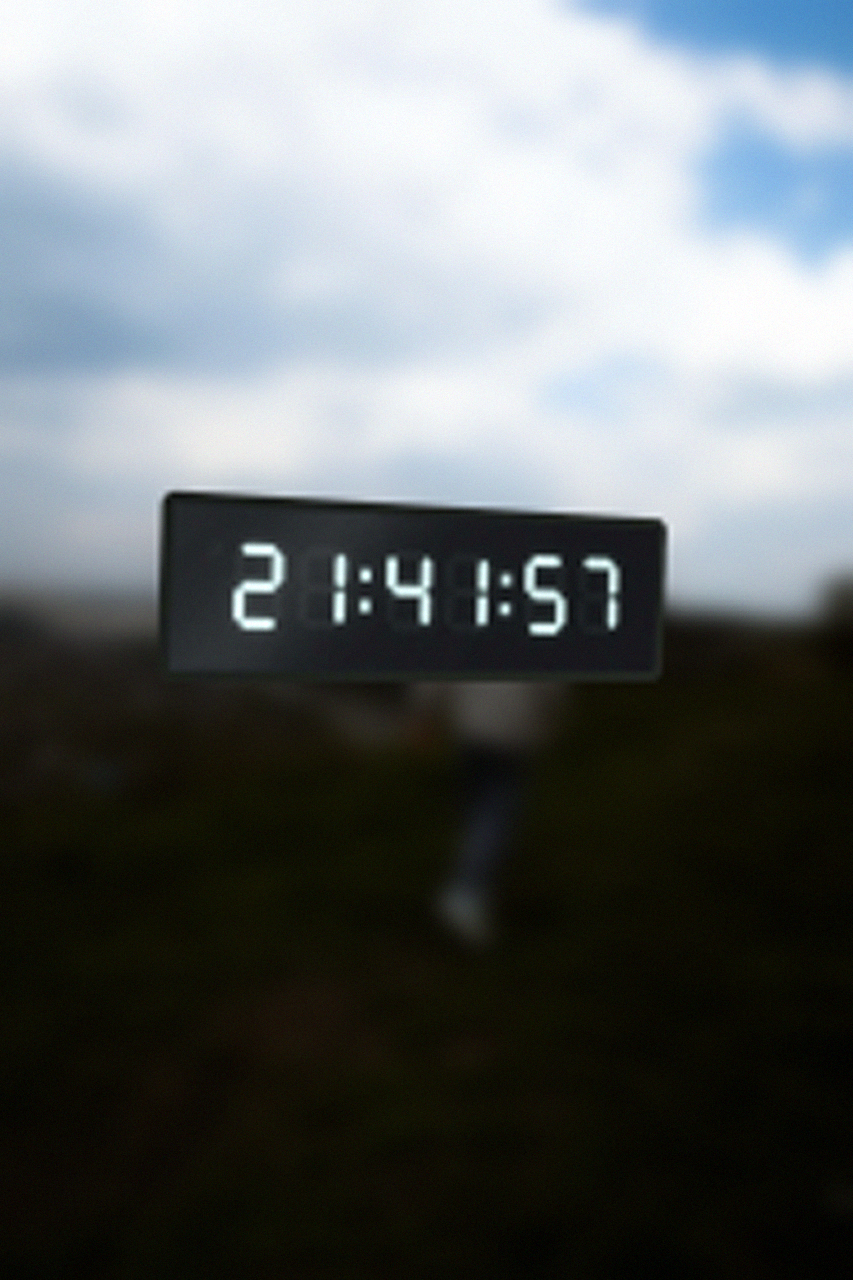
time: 21:41:57
